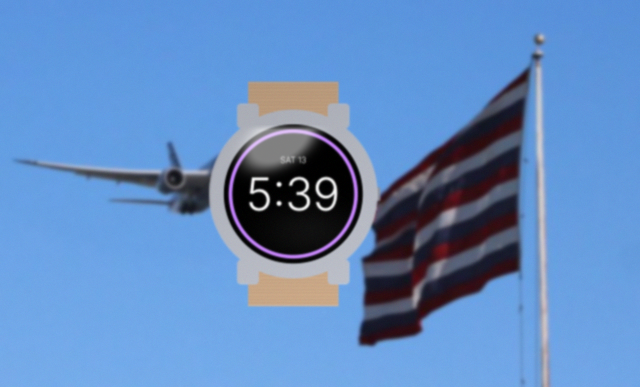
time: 5:39
